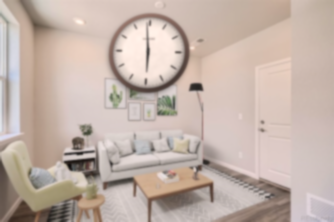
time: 5:59
